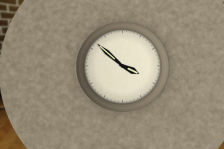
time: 3:52
